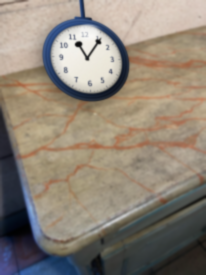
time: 11:06
